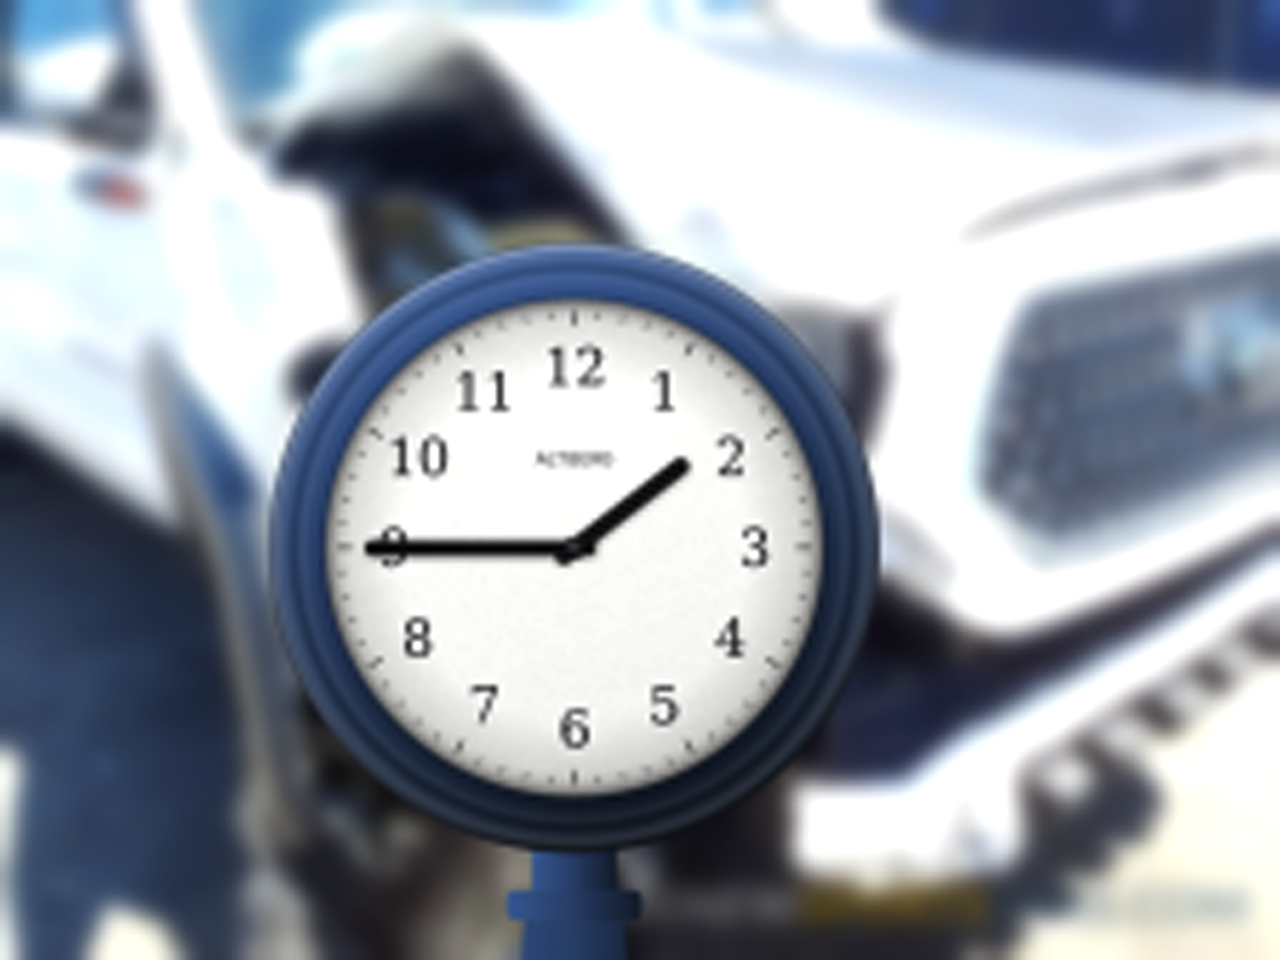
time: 1:45
